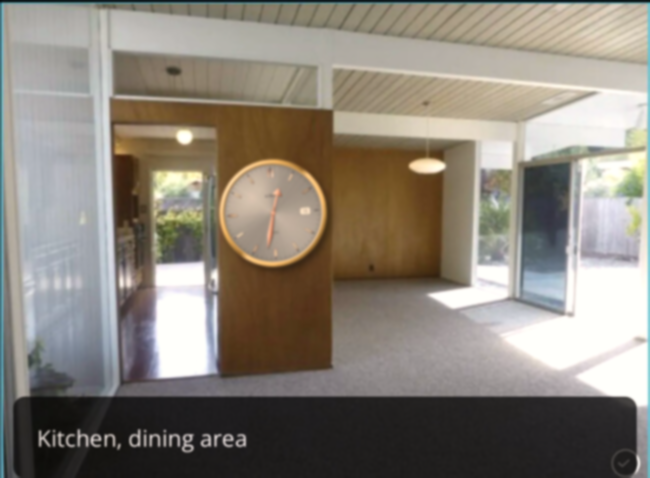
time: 12:32
